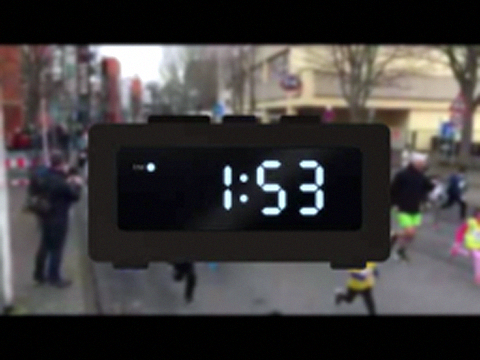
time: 1:53
